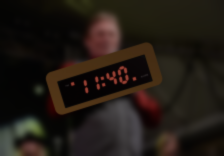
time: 11:40
